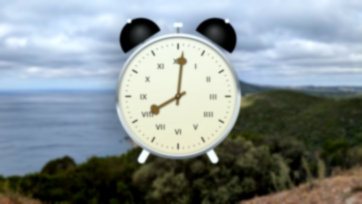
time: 8:01
